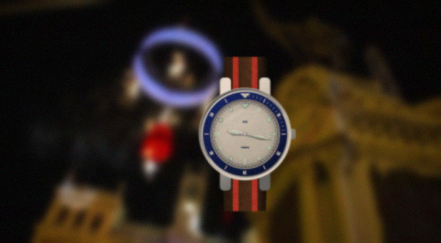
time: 9:17
